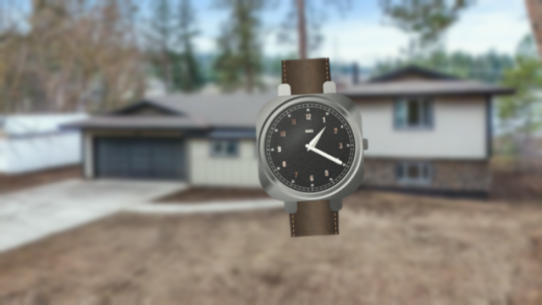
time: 1:20
